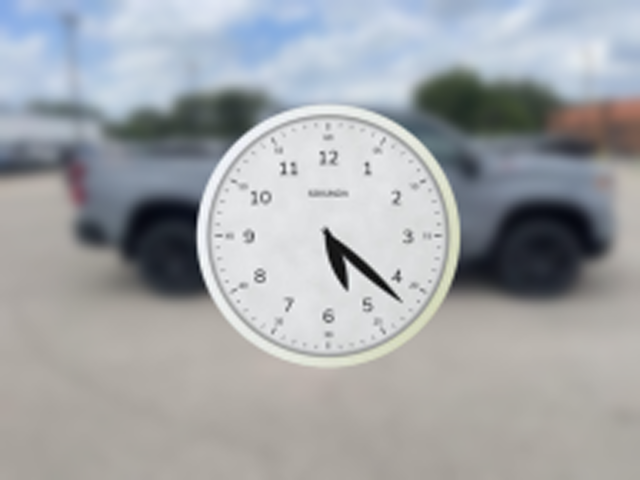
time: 5:22
